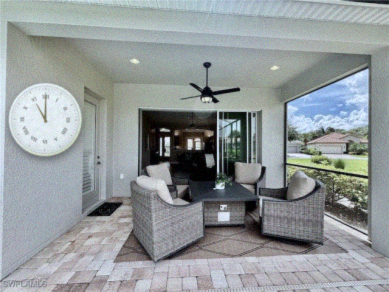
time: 11:00
